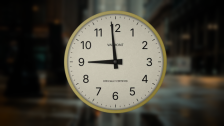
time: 8:59
